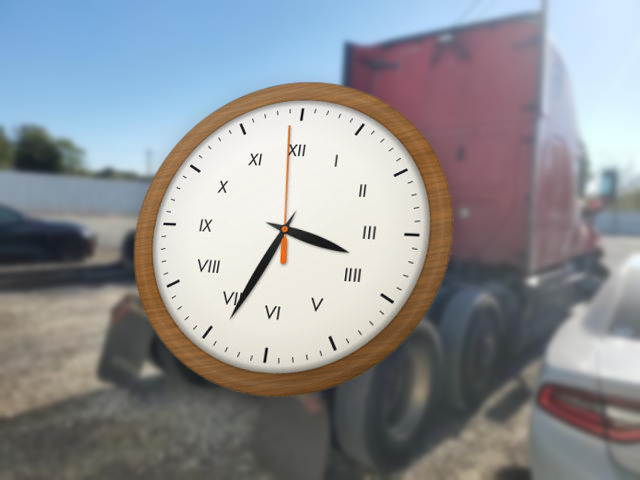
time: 3:33:59
